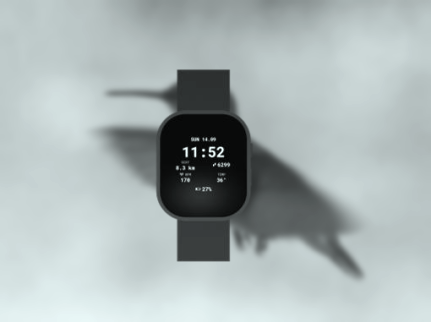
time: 11:52
